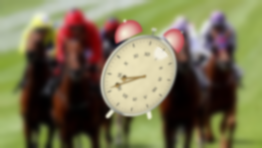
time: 8:41
